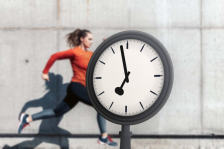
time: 6:58
